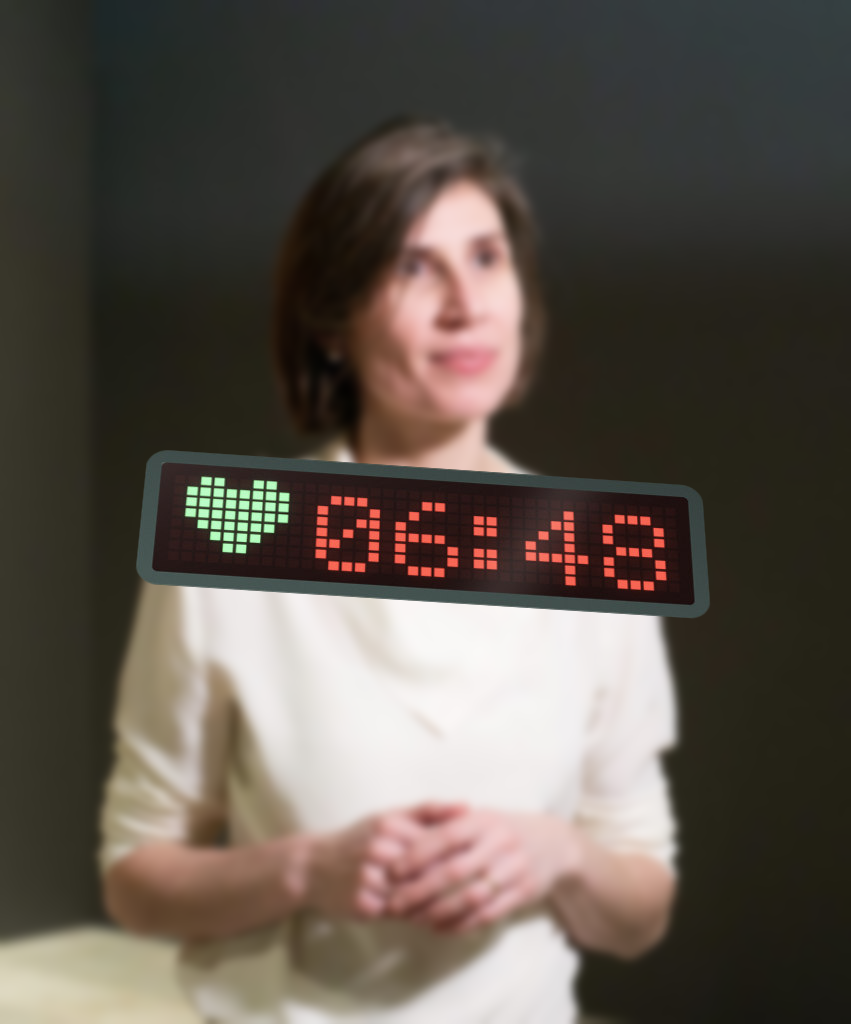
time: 6:48
